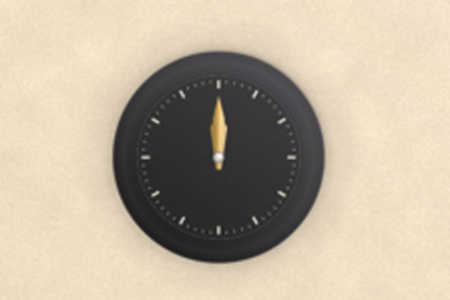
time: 12:00
